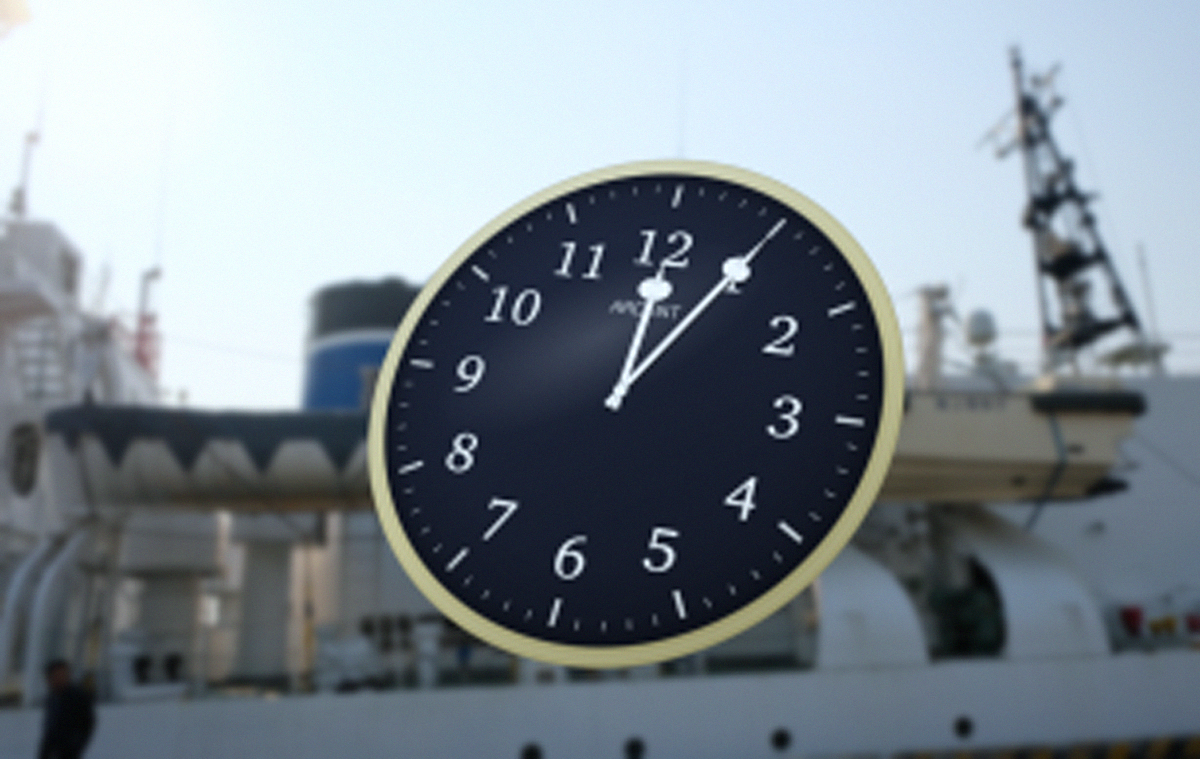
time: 12:05
